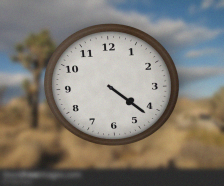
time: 4:22
